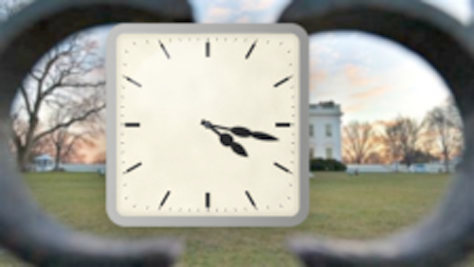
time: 4:17
